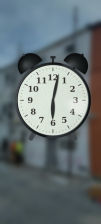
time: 6:02
